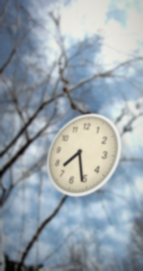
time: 7:26
